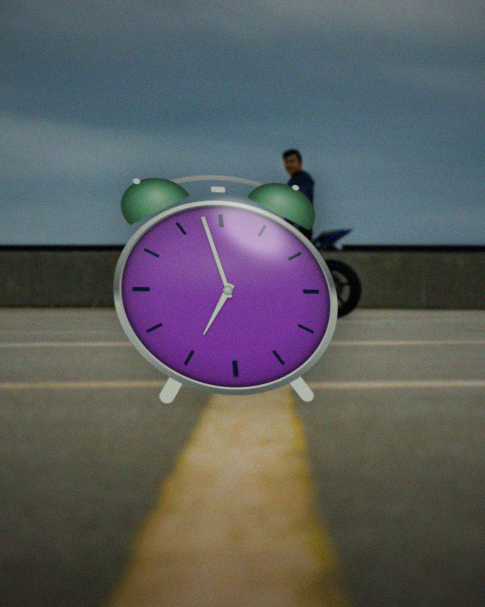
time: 6:58
